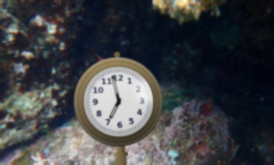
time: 6:58
